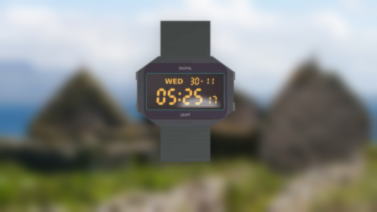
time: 5:25:17
